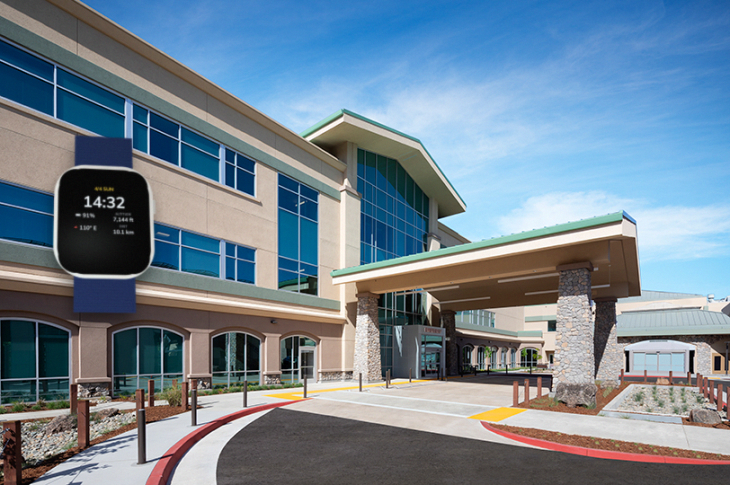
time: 14:32
